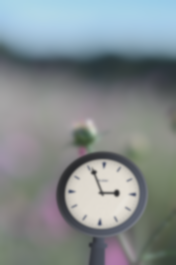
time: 2:56
